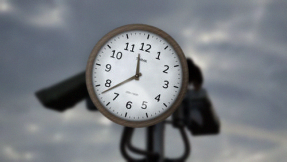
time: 11:38
